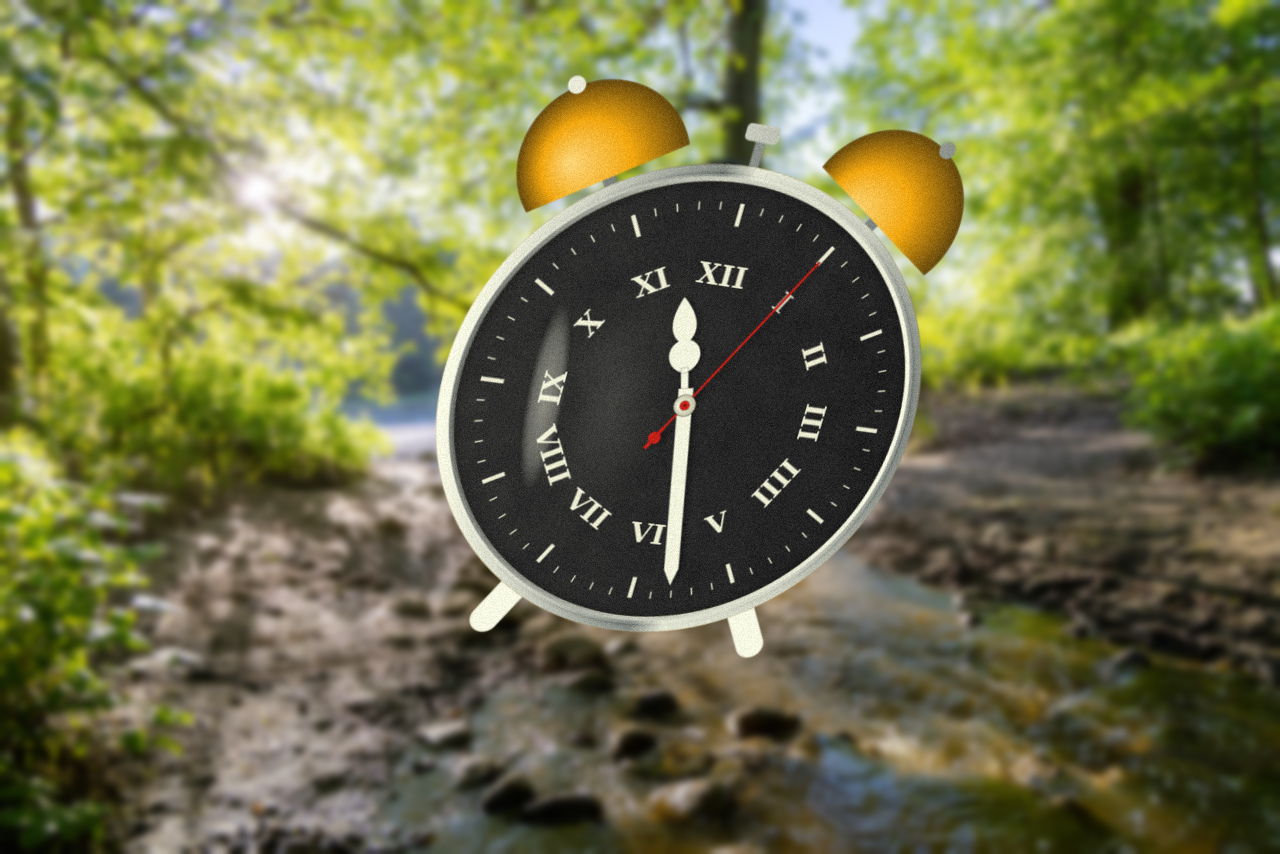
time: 11:28:05
